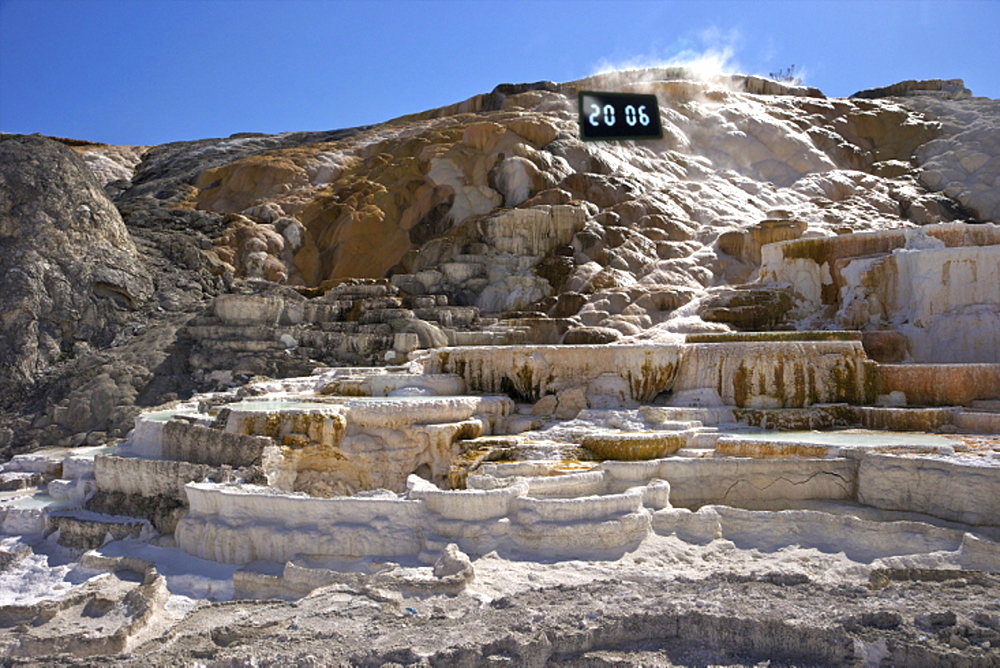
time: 20:06
